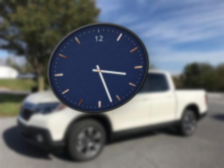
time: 3:27
